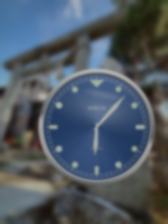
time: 6:07
